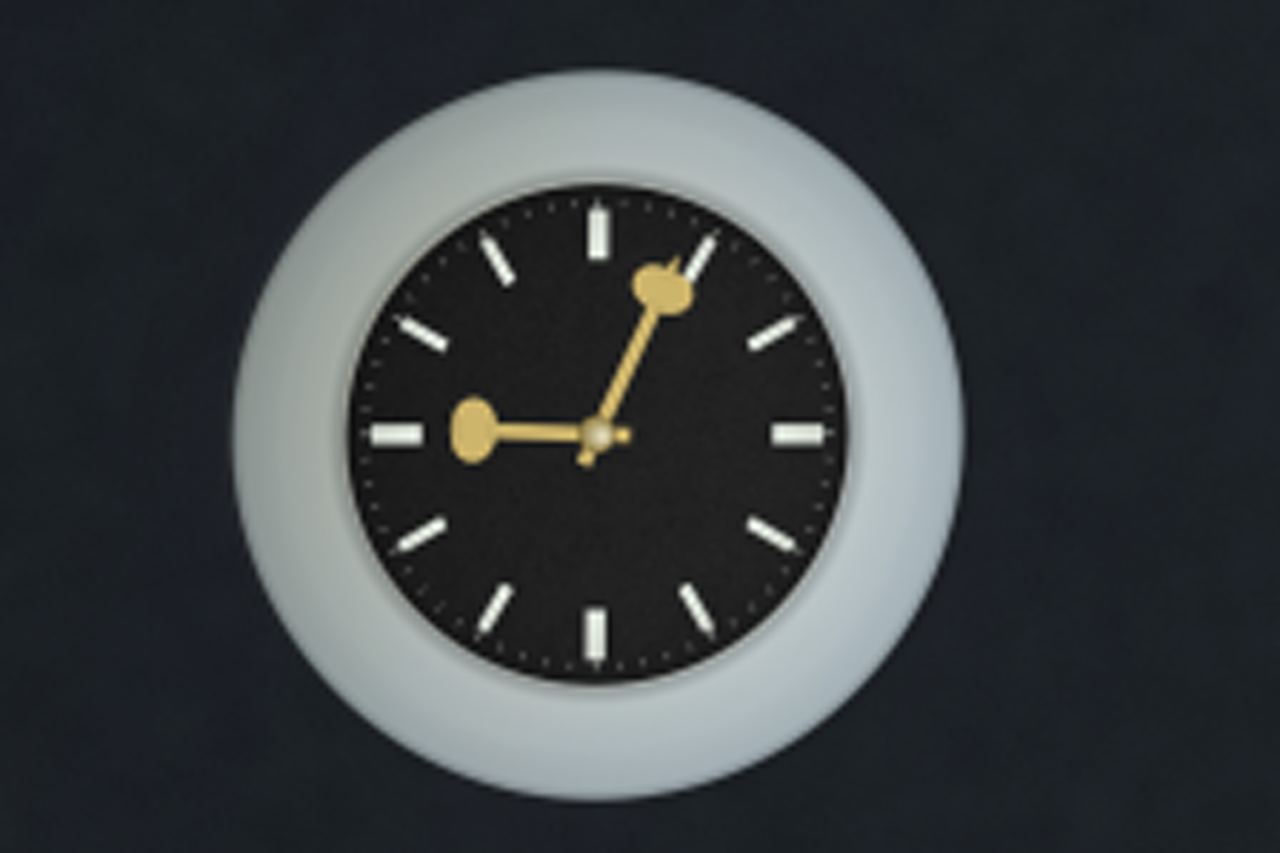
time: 9:04
